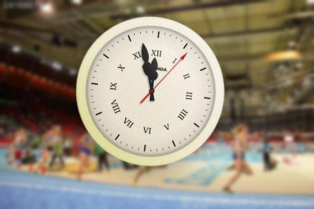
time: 11:57:06
